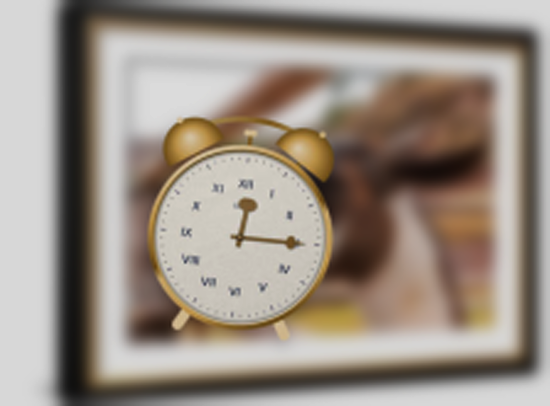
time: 12:15
